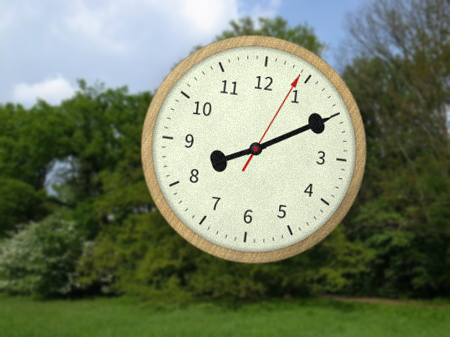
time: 8:10:04
